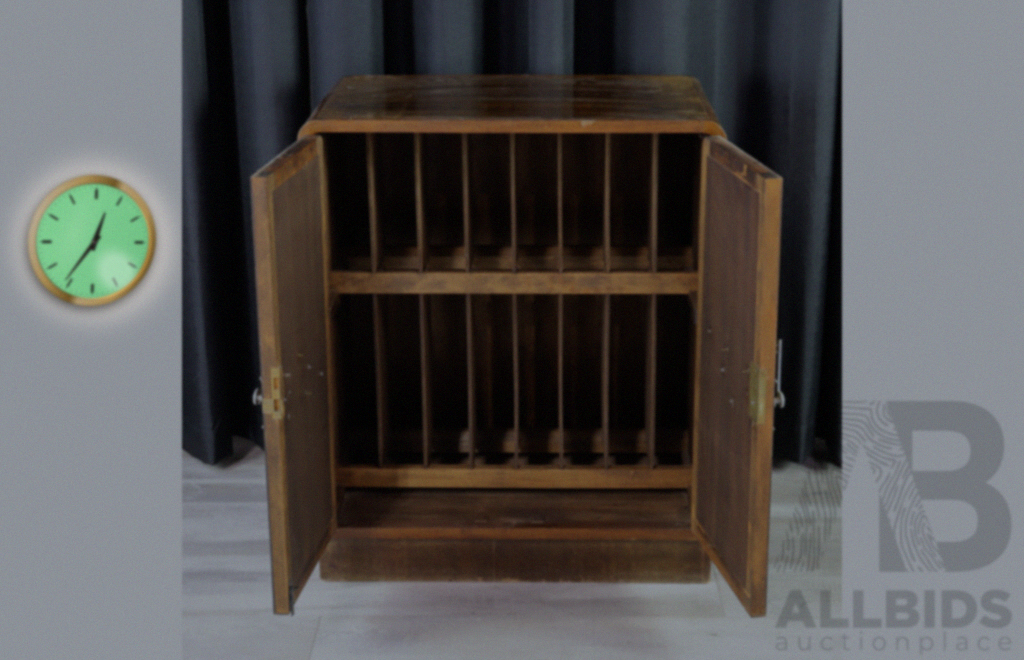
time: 12:36
